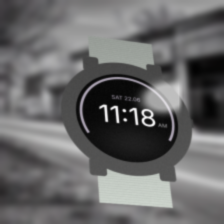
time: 11:18
